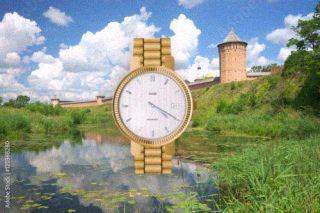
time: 4:20
